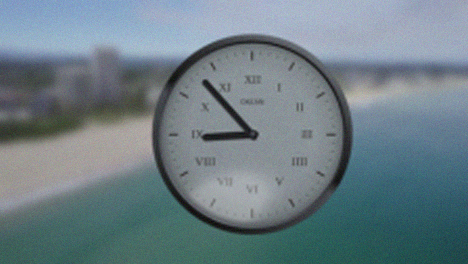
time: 8:53
